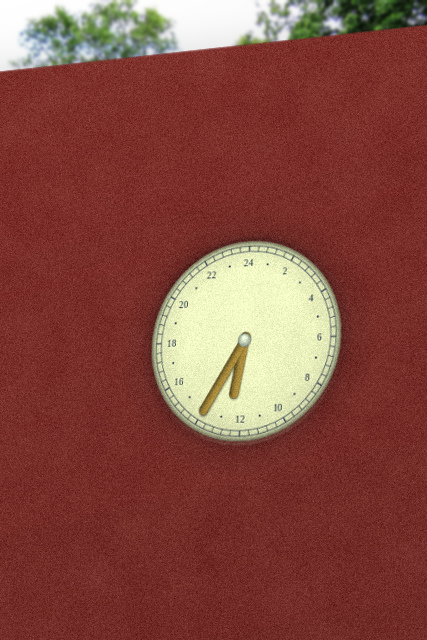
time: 12:35
